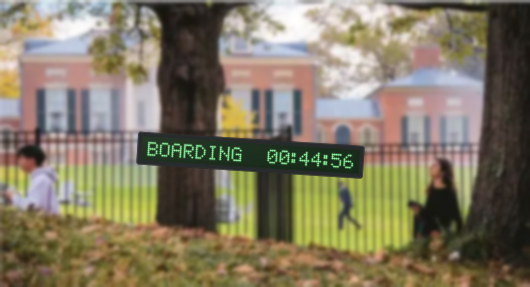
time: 0:44:56
